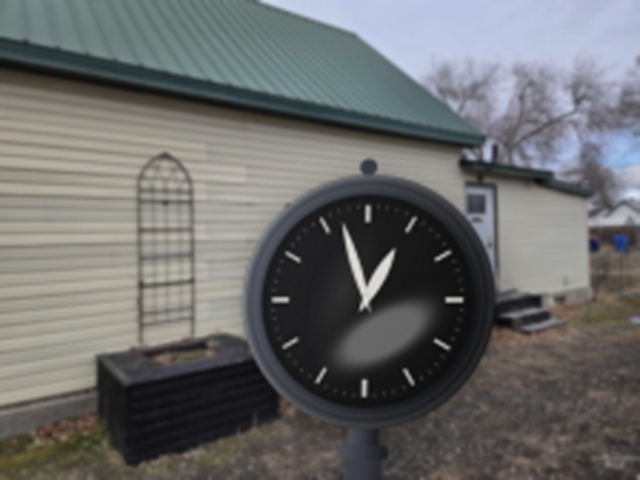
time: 12:57
